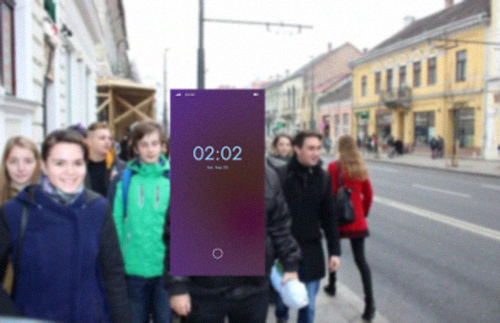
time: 2:02
